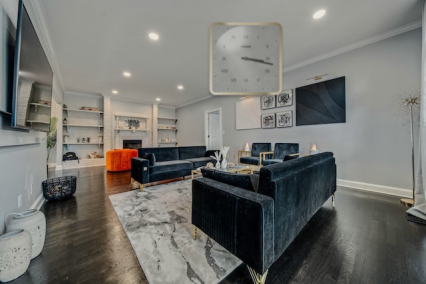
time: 3:17
